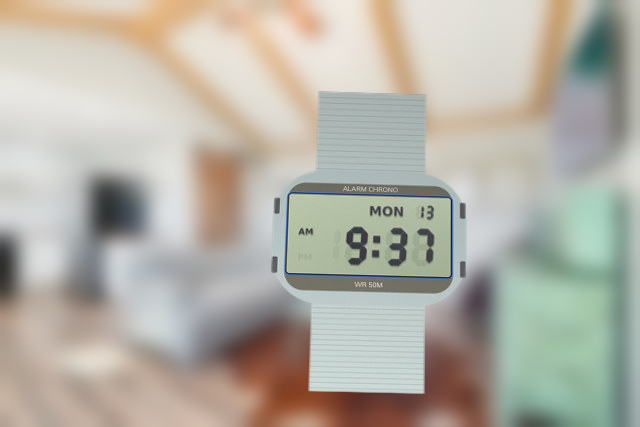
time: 9:37
